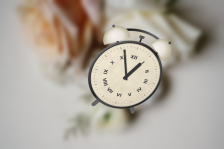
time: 12:56
